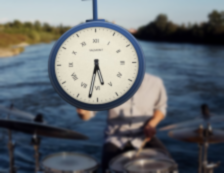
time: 5:32
